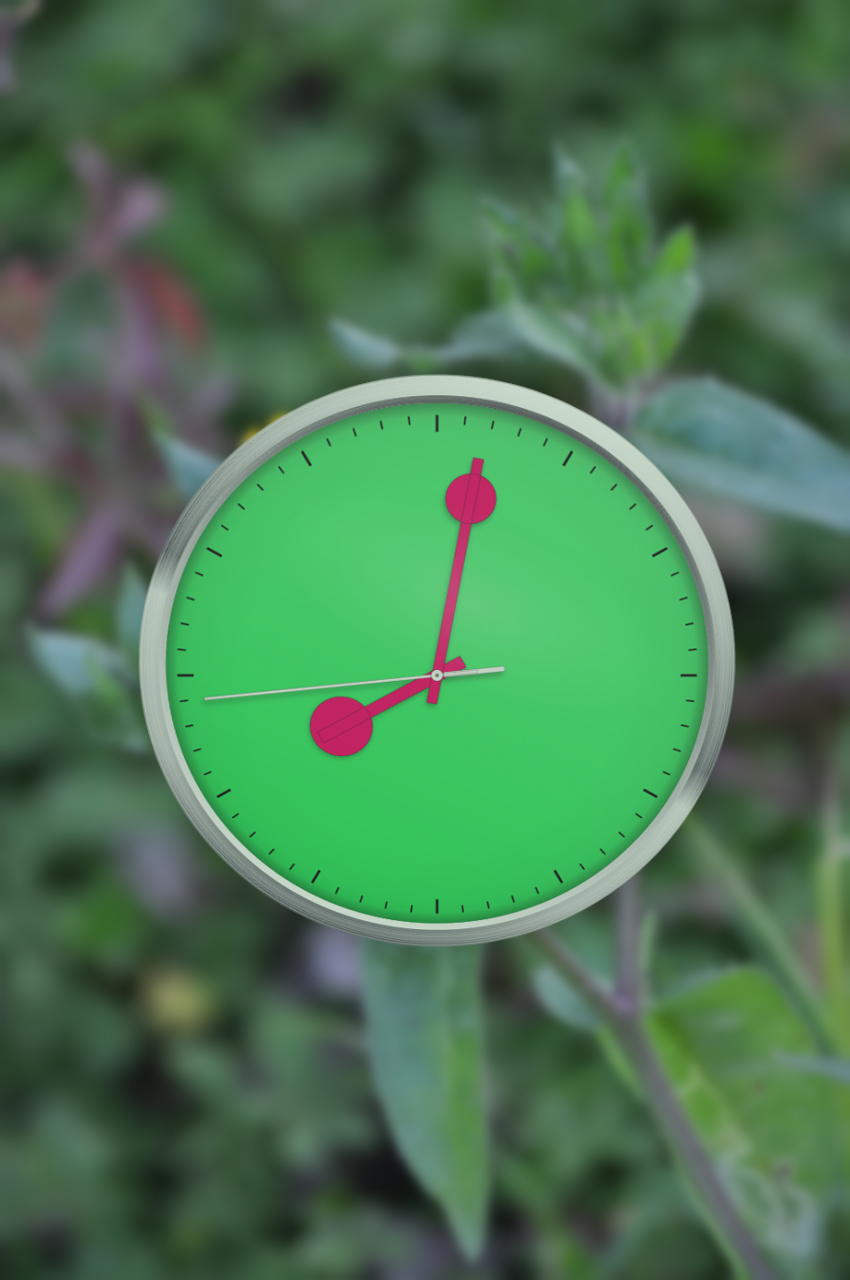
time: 8:01:44
